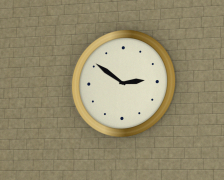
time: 2:51
